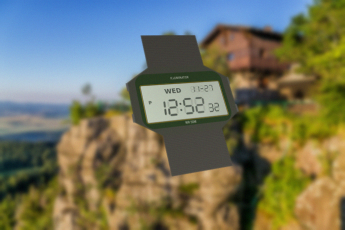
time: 12:52:32
